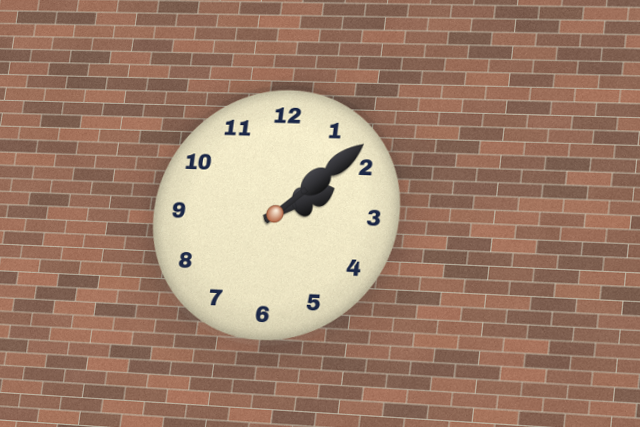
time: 2:08
